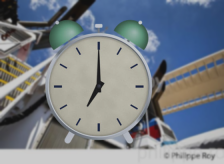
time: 7:00
